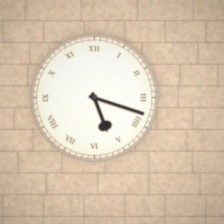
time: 5:18
